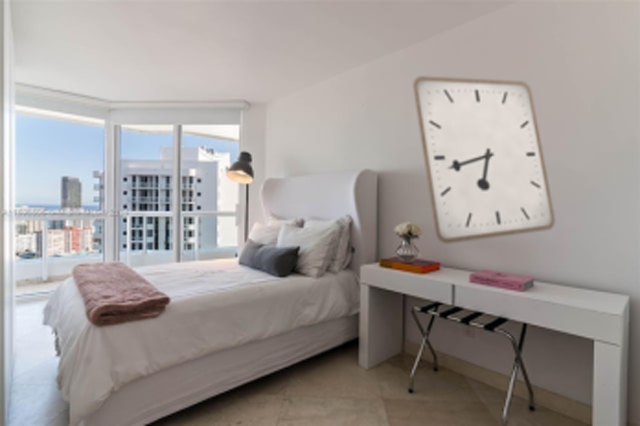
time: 6:43
